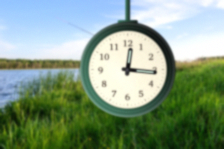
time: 12:16
